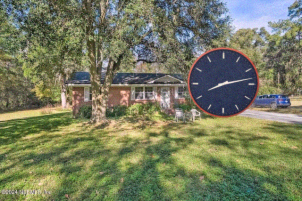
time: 8:13
